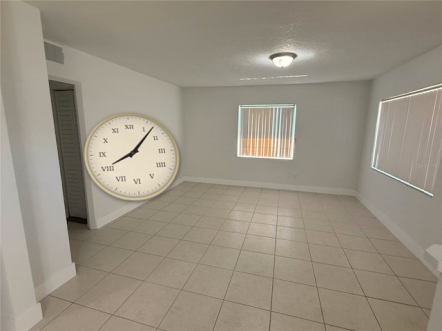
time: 8:07
